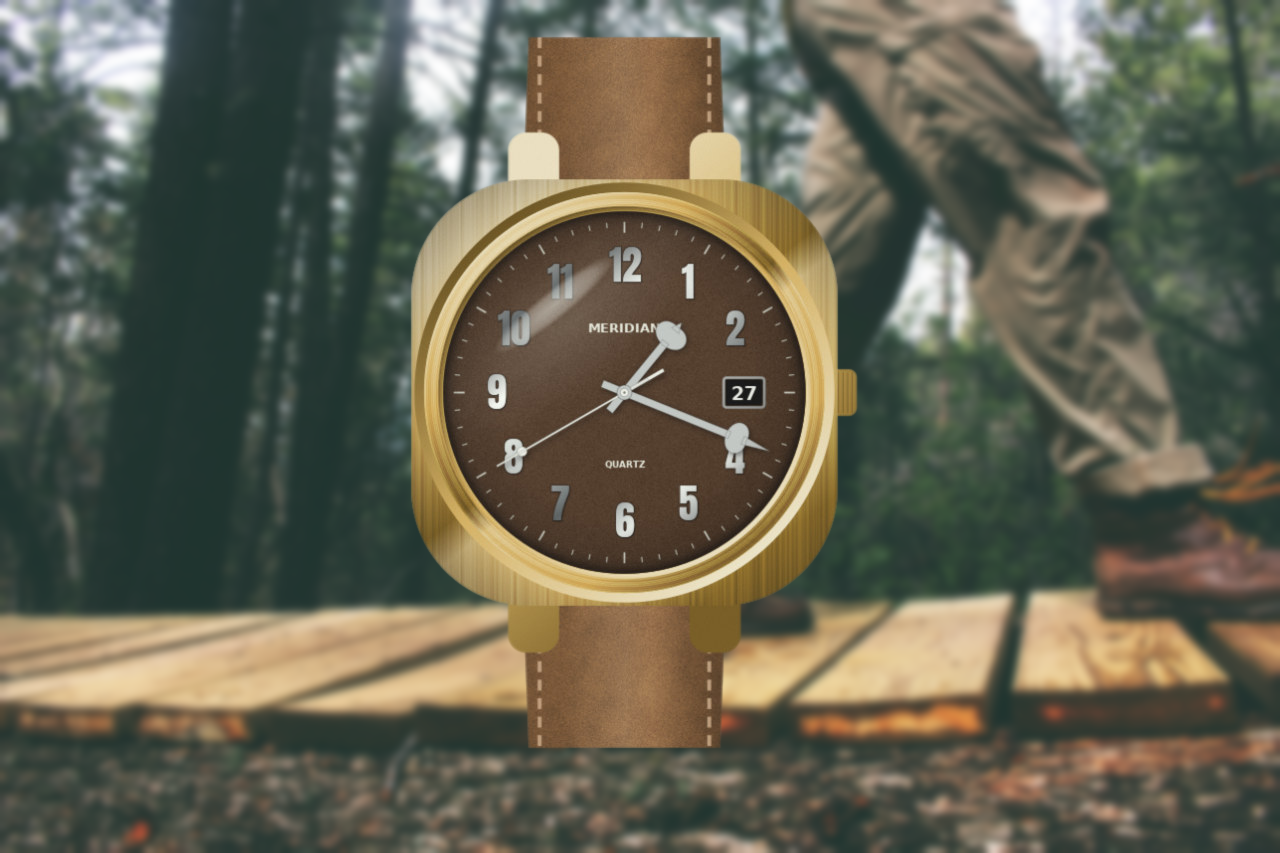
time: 1:18:40
